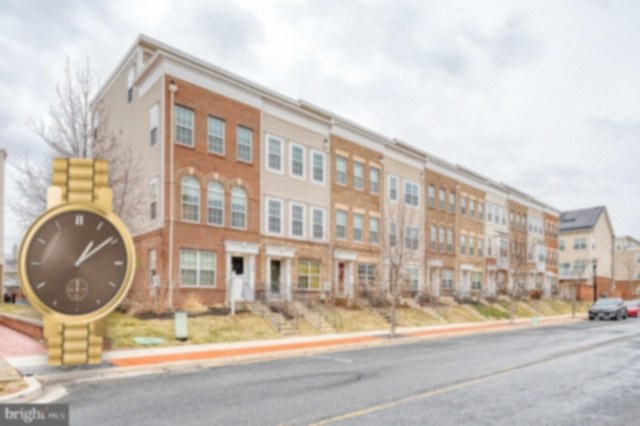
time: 1:09
